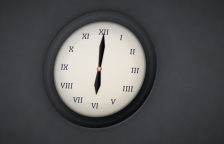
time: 6:00
